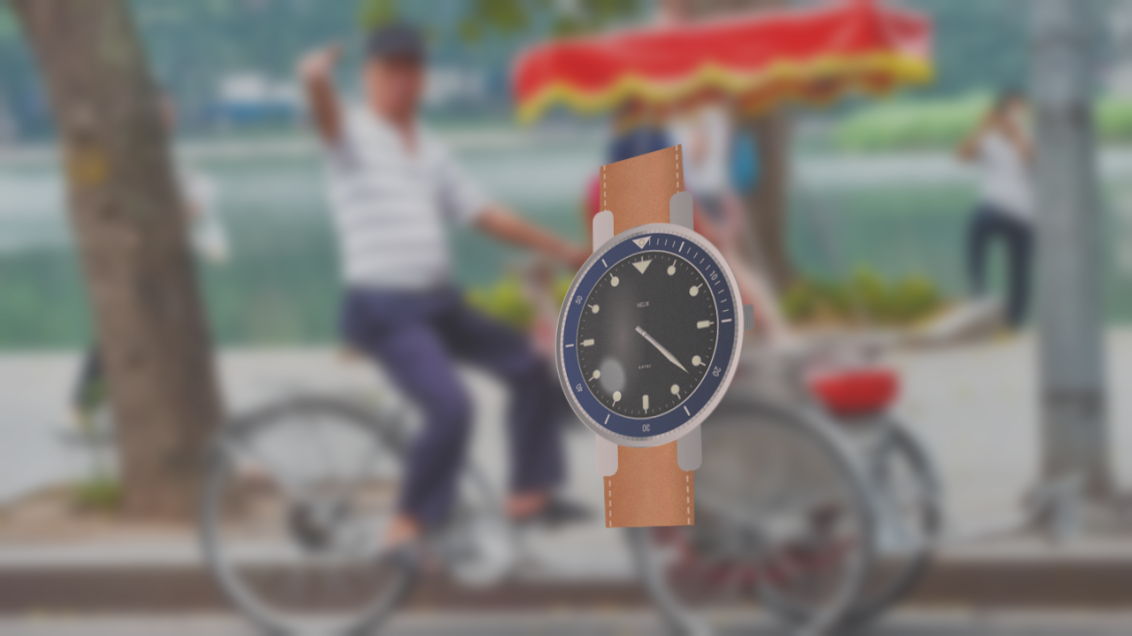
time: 4:22
